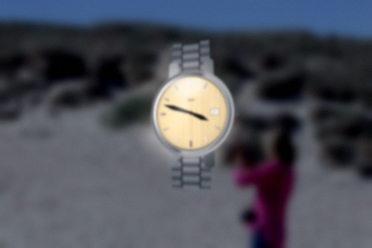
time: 3:48
